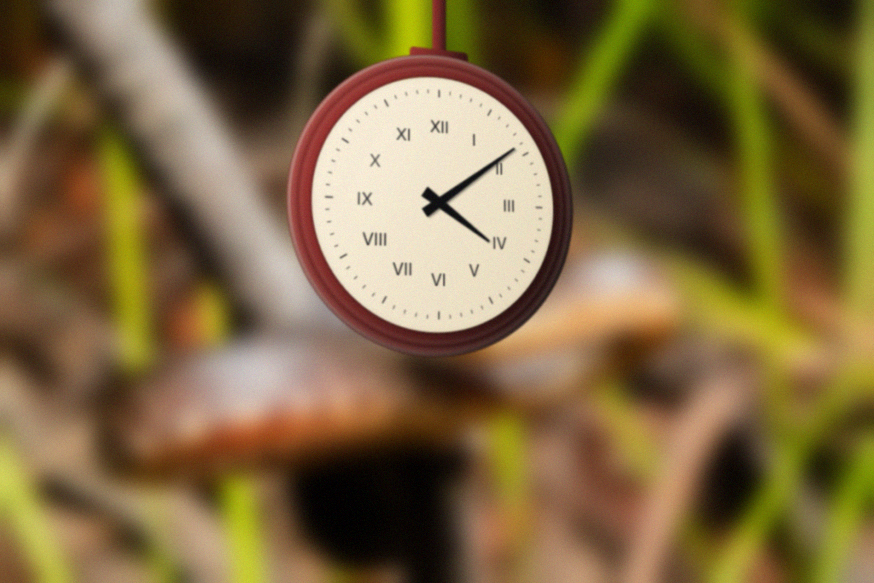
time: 4:09
